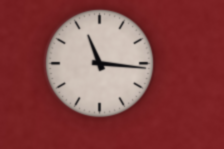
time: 11:16
